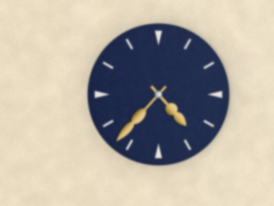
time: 4:37
